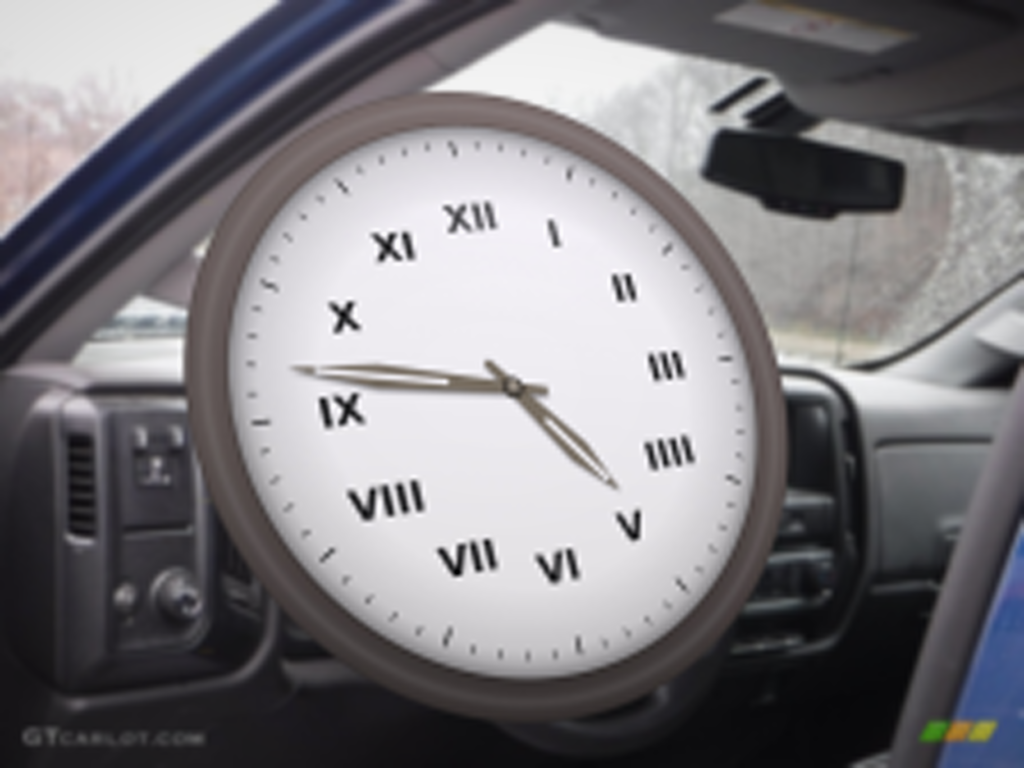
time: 4:47
